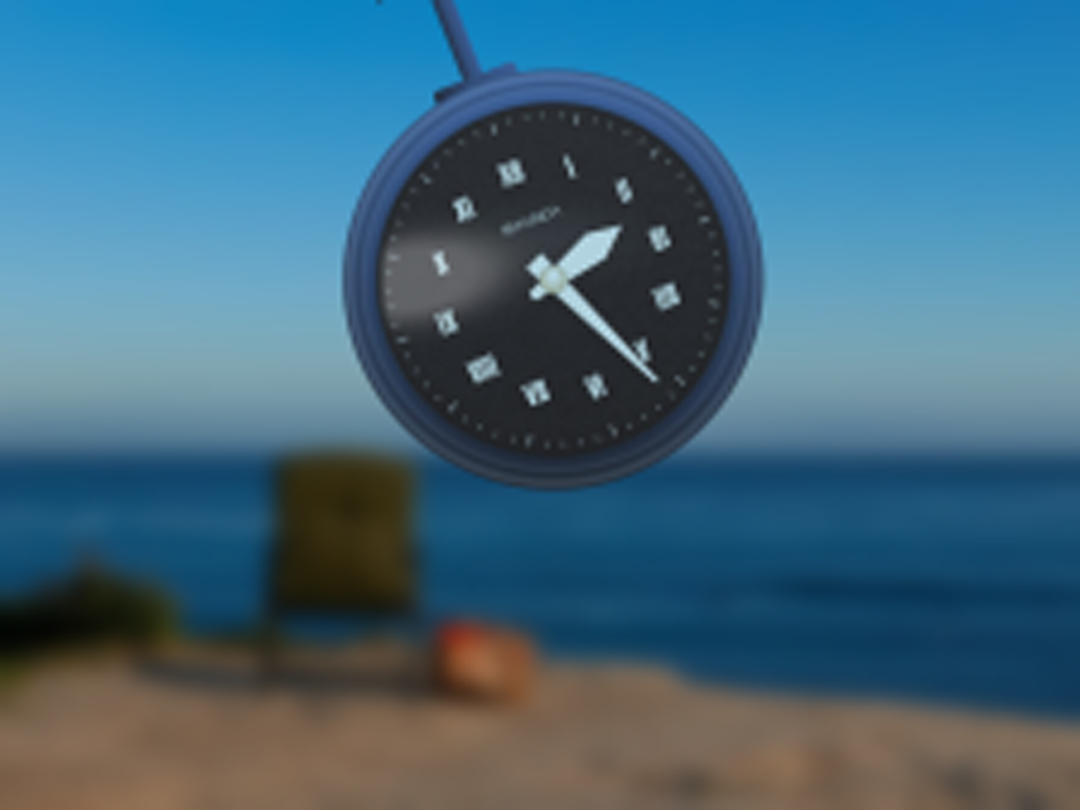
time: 2:26
